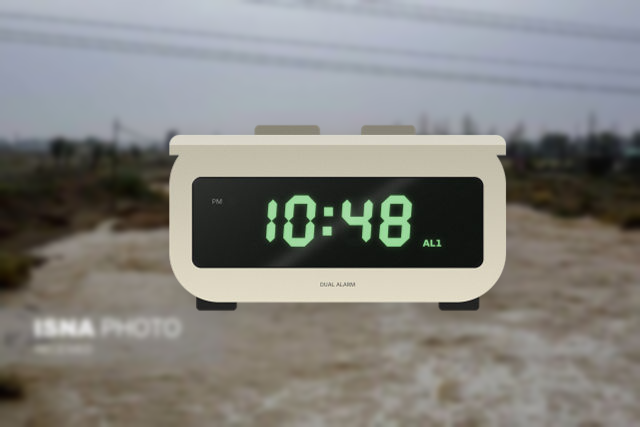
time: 10:48
